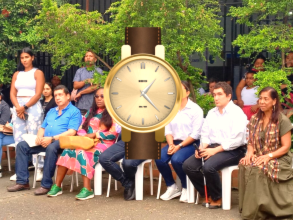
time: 1:23
